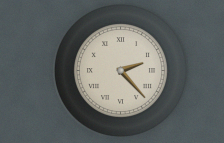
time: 2:23
